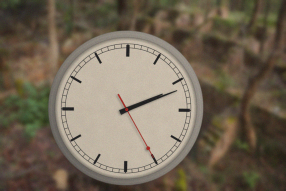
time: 2:11:25
